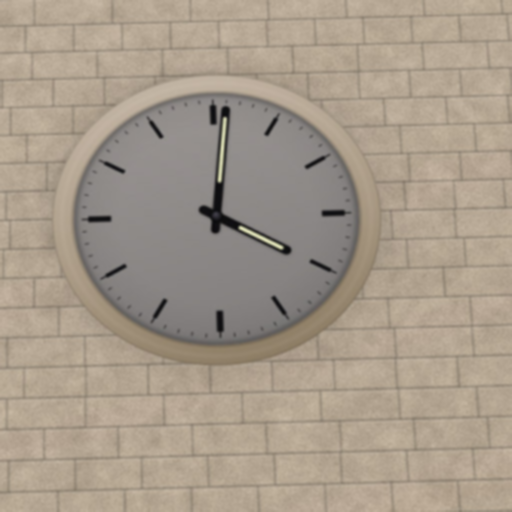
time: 4:01
